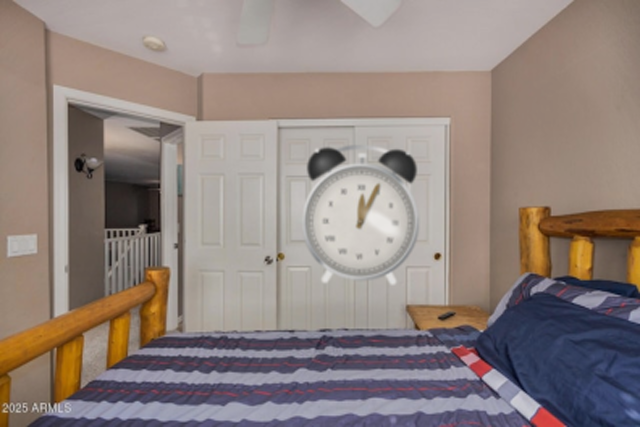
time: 12:04
